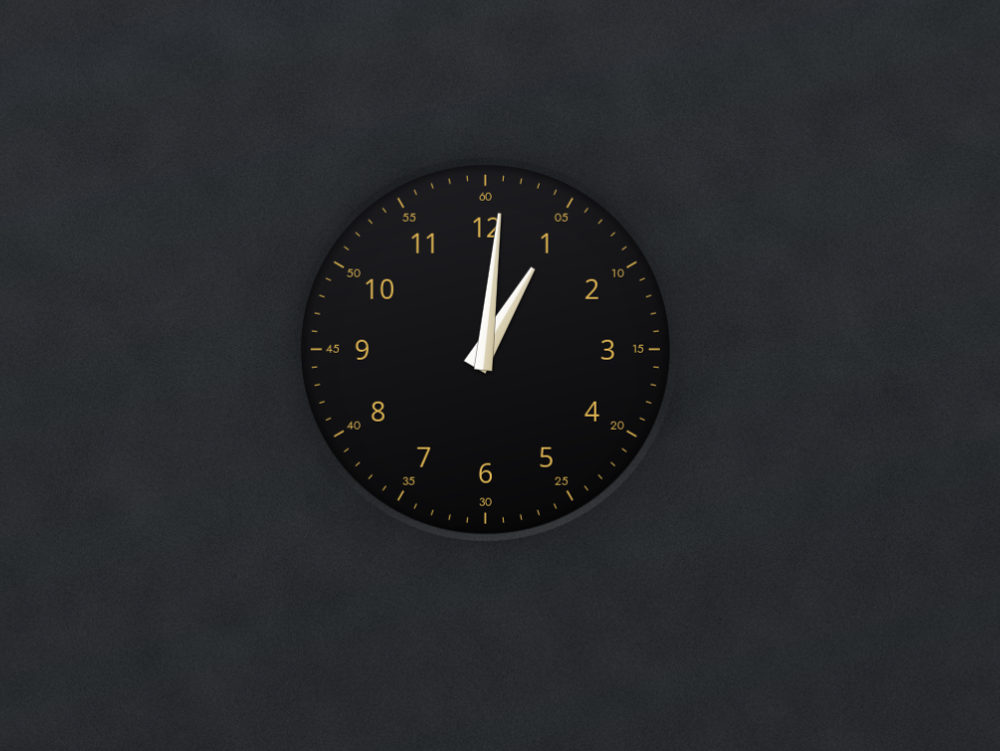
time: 1:01
